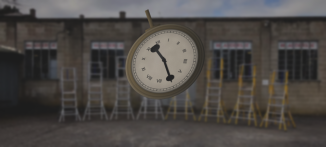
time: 11:30
